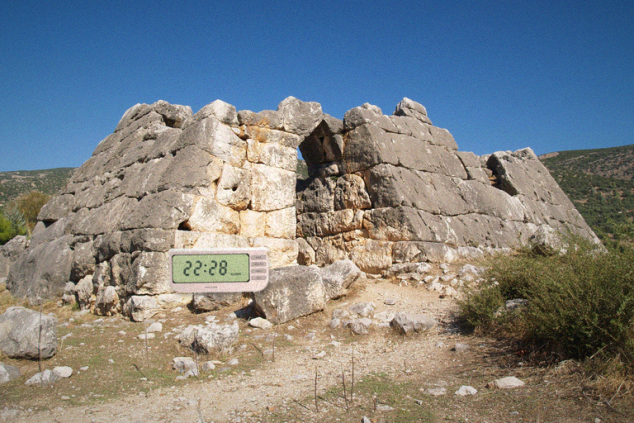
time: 22:28
